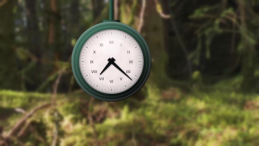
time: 7:22
